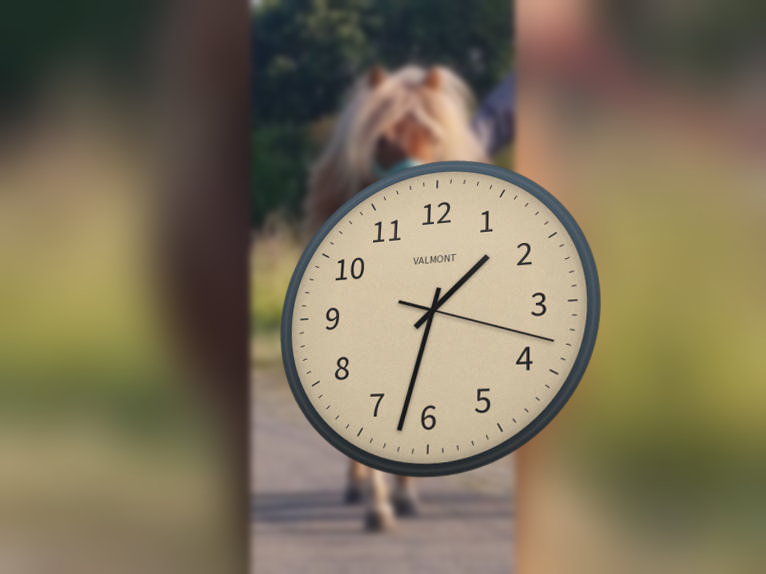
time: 1:32:18
